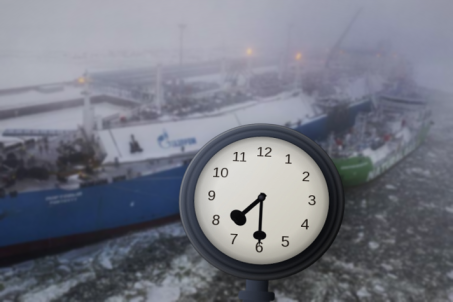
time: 7:30
